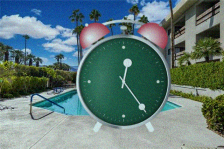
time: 12:24
